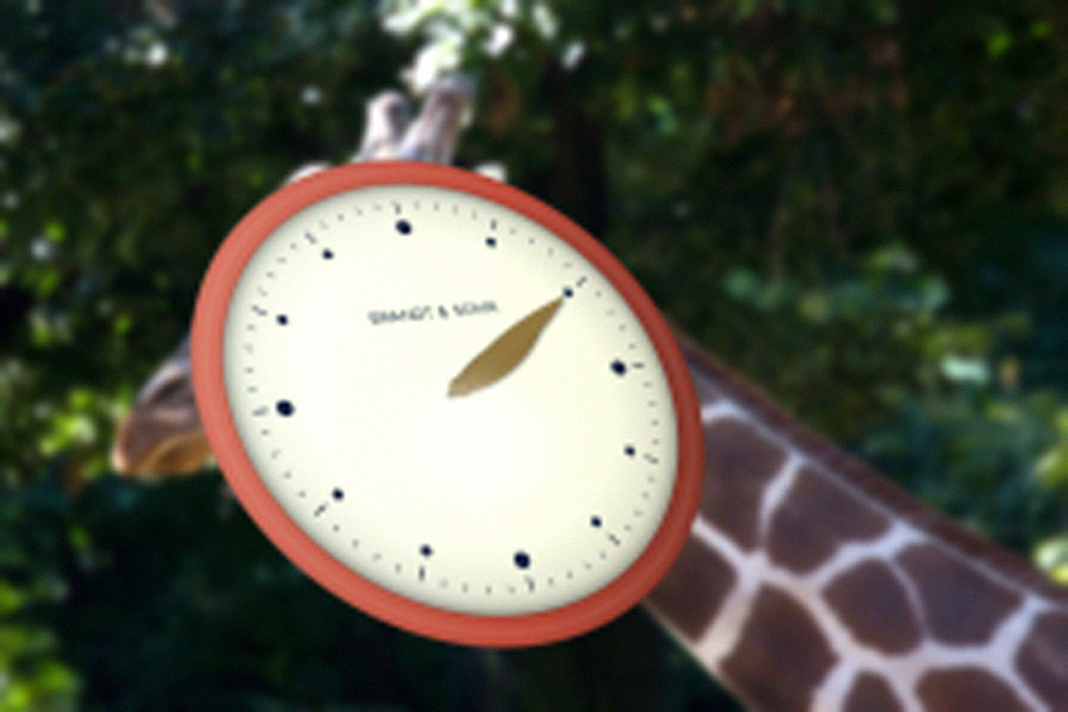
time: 2:10
